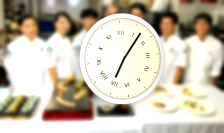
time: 7:07
